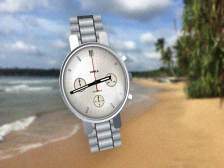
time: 2:43
